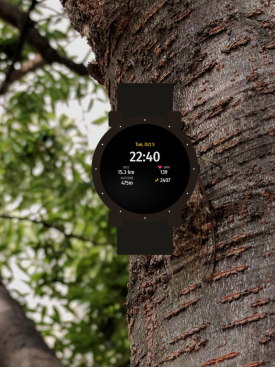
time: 22:40
